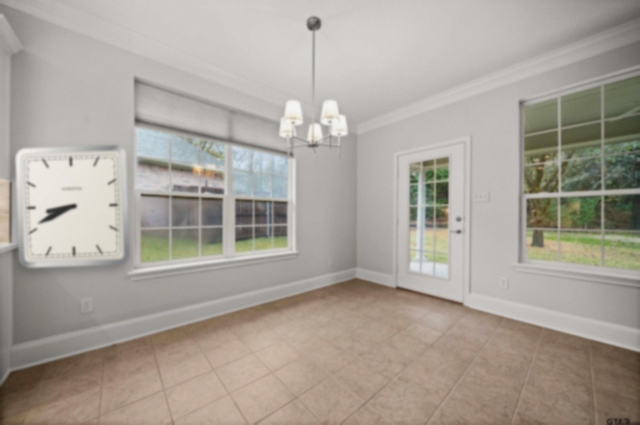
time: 8:41
